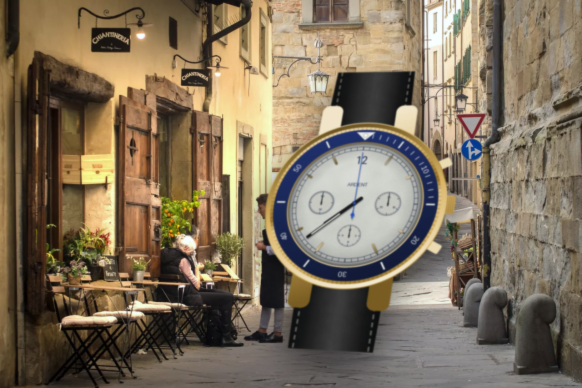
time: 7:38
